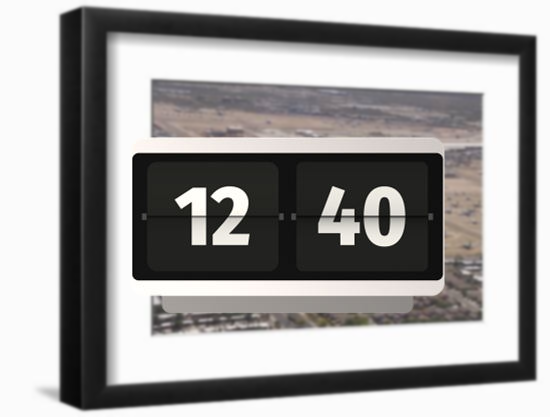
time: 12:40
